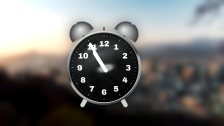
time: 10:55
